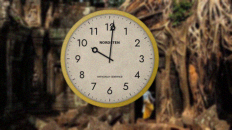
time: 10:01
